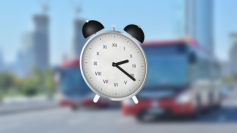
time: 2:21
